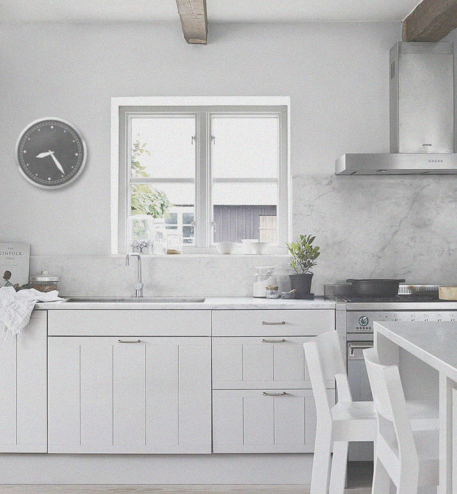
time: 8:24
